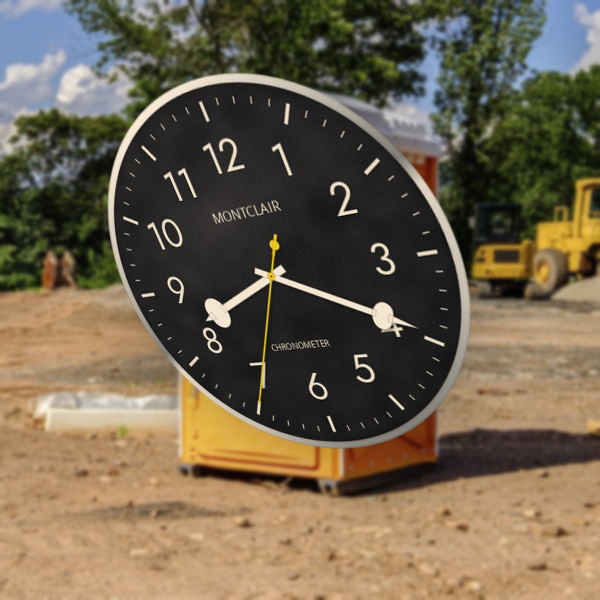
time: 8:19:35
